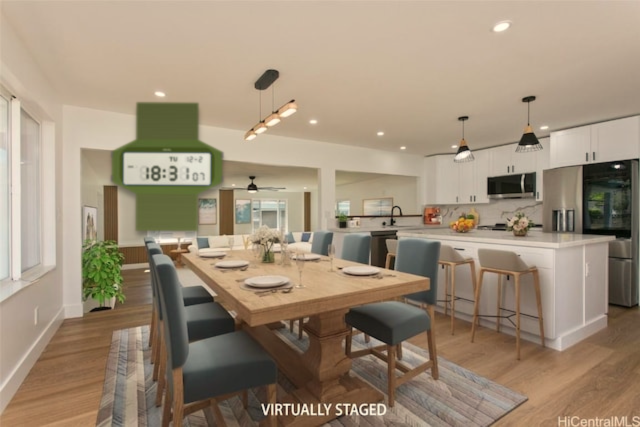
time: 18:31
